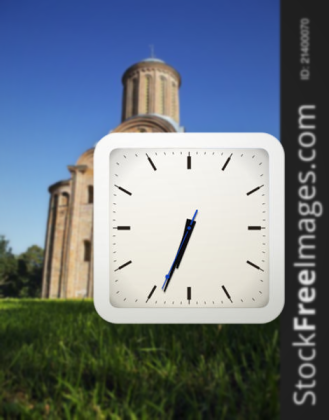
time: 6:33:34
